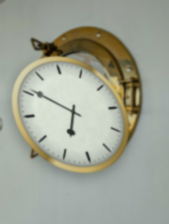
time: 6:51
